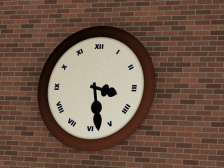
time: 3:28
